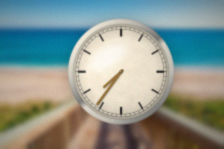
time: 7:36
